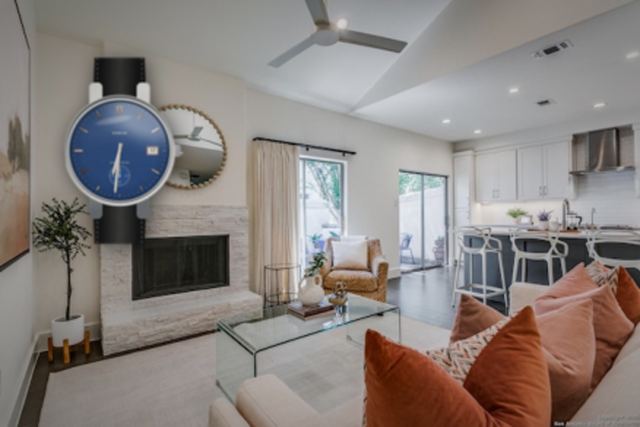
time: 6:31
